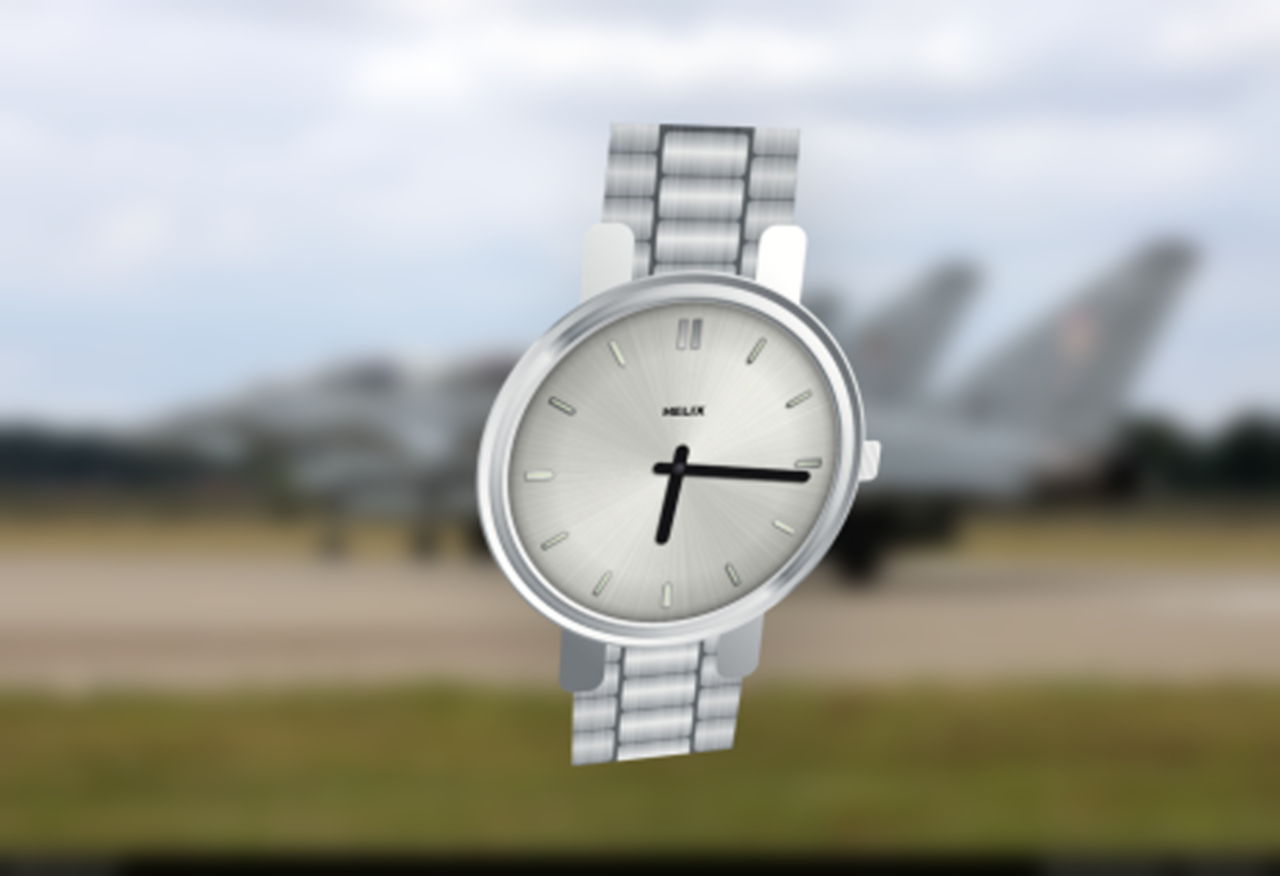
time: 6:16
